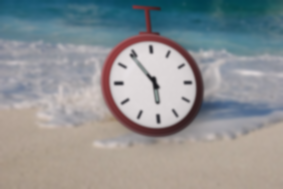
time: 5:54
